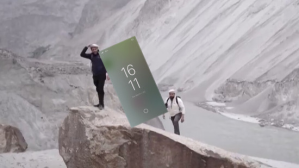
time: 16:11
